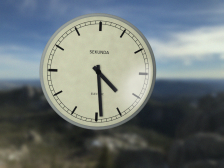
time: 4:29
